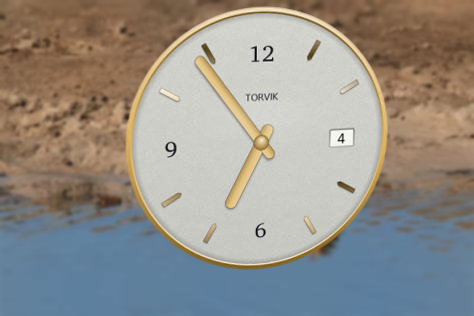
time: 6:54
